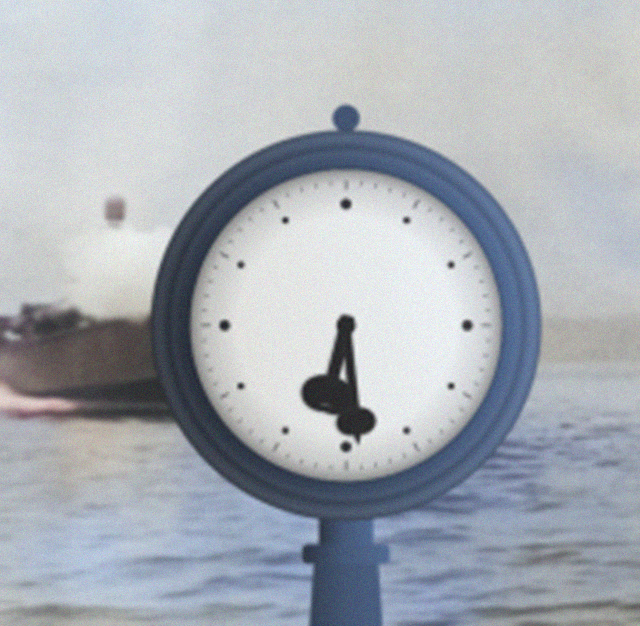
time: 6:29
